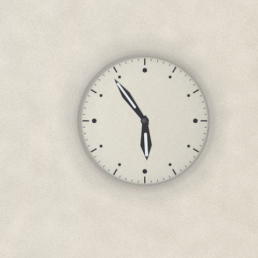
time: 5:54
